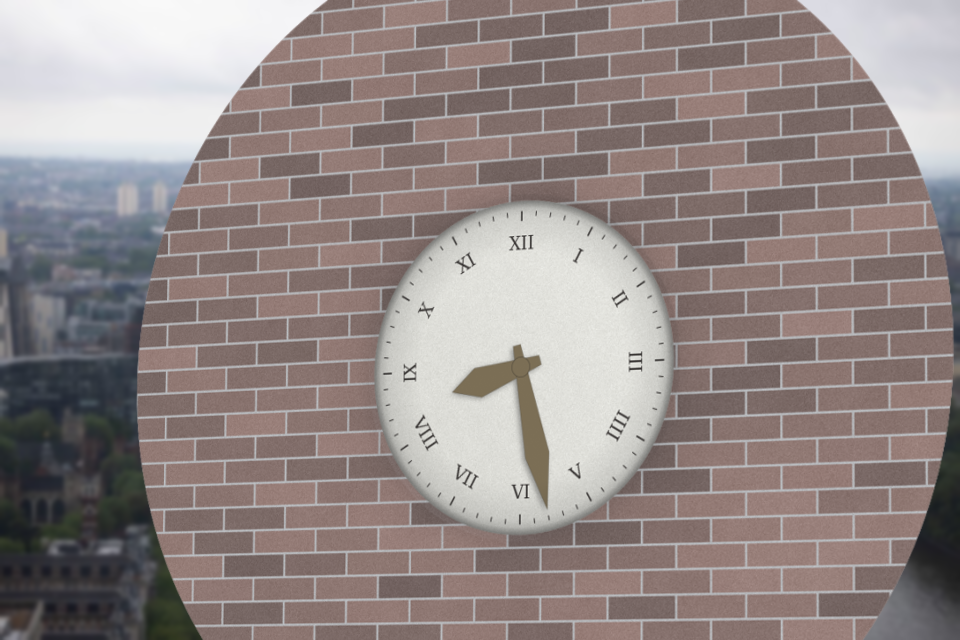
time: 8:28
